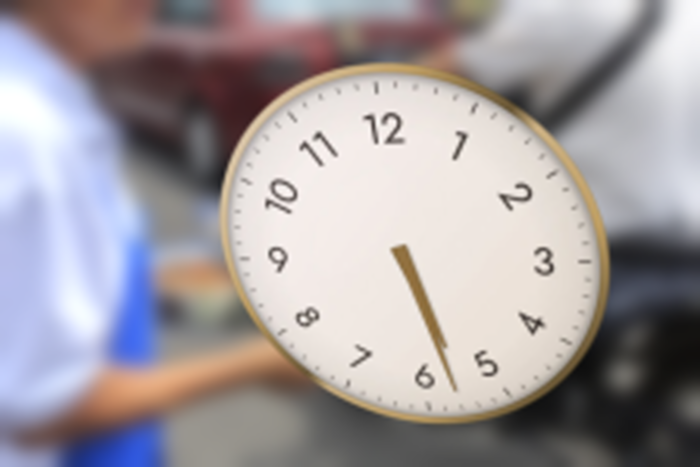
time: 5:28
